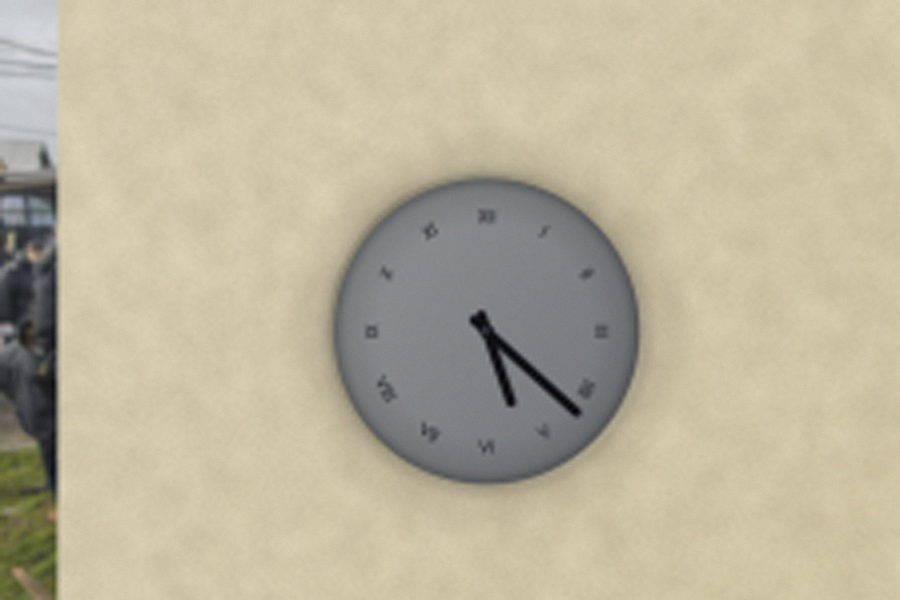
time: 5:22
